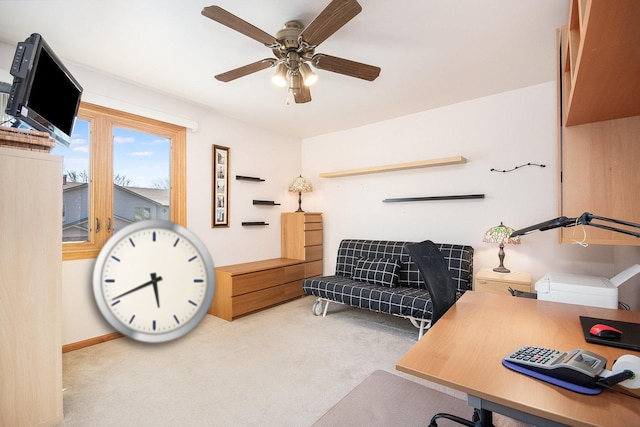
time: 5:41
